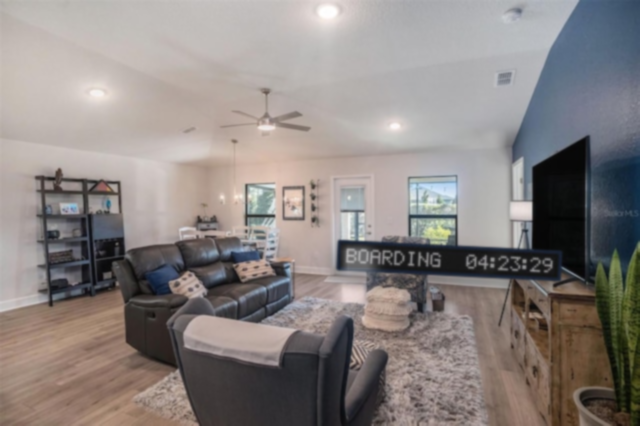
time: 4:23:29
